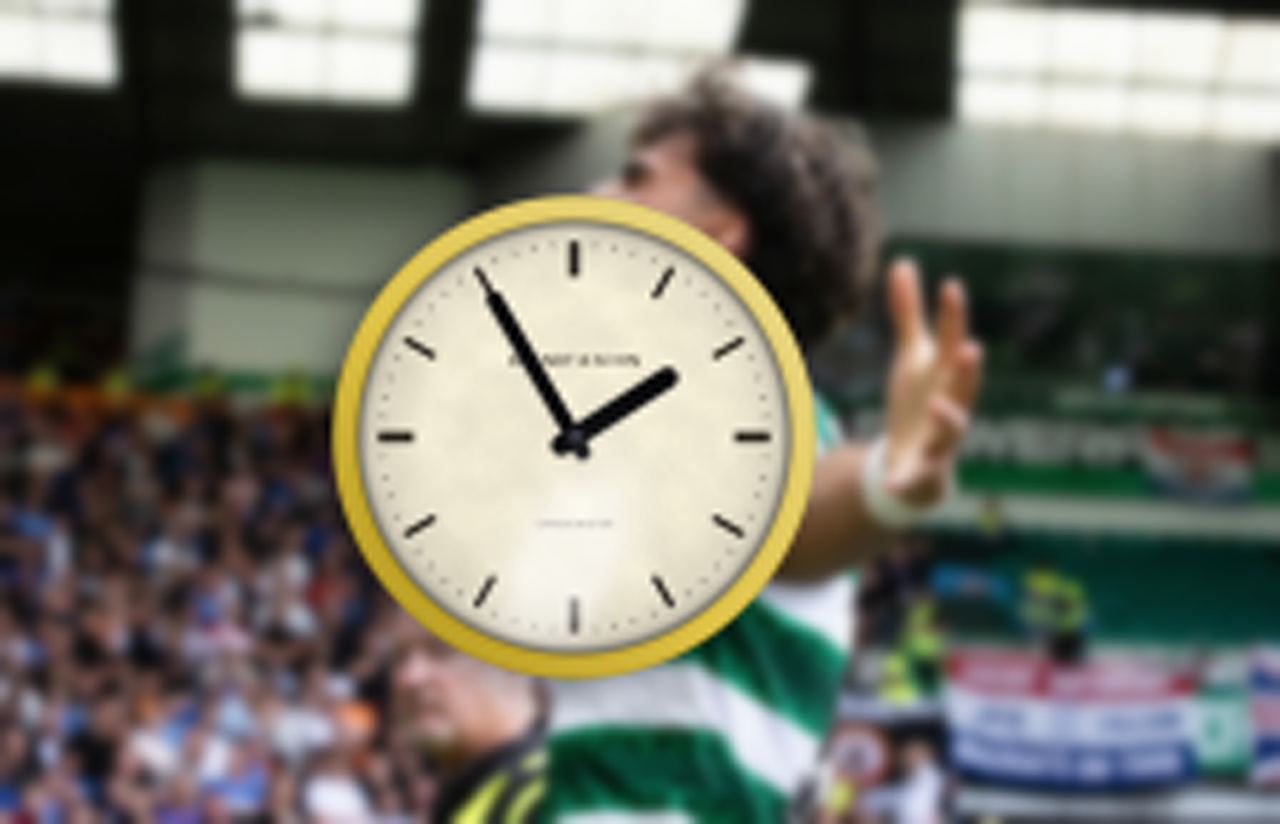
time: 1:55
